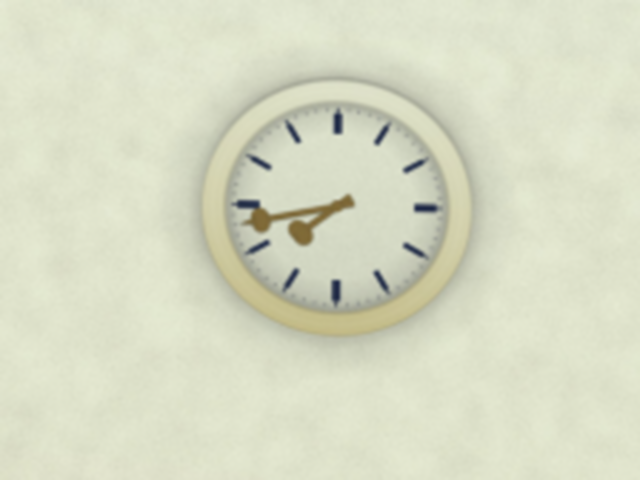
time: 7:43
